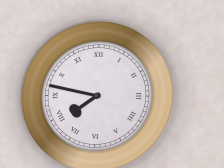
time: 7:47
